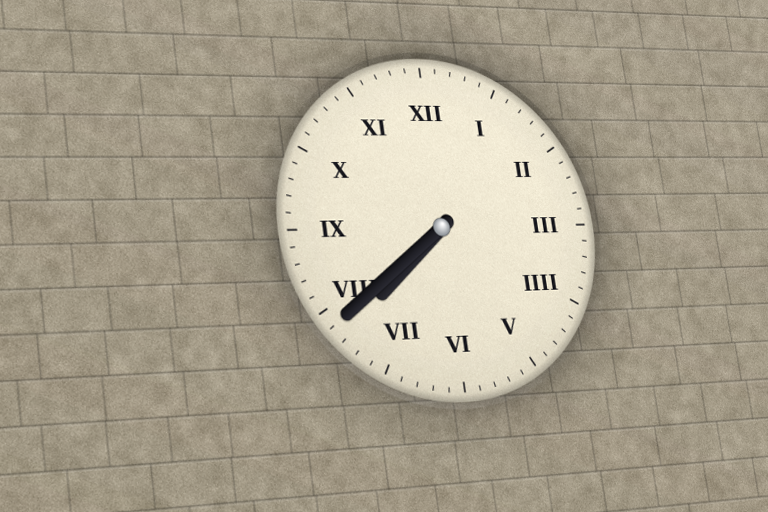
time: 7:39
